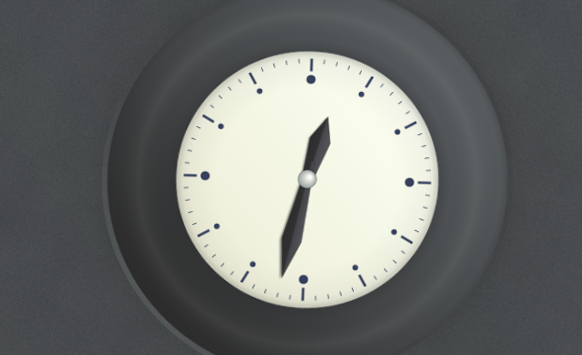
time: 12:32
